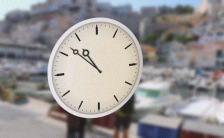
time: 10:52
